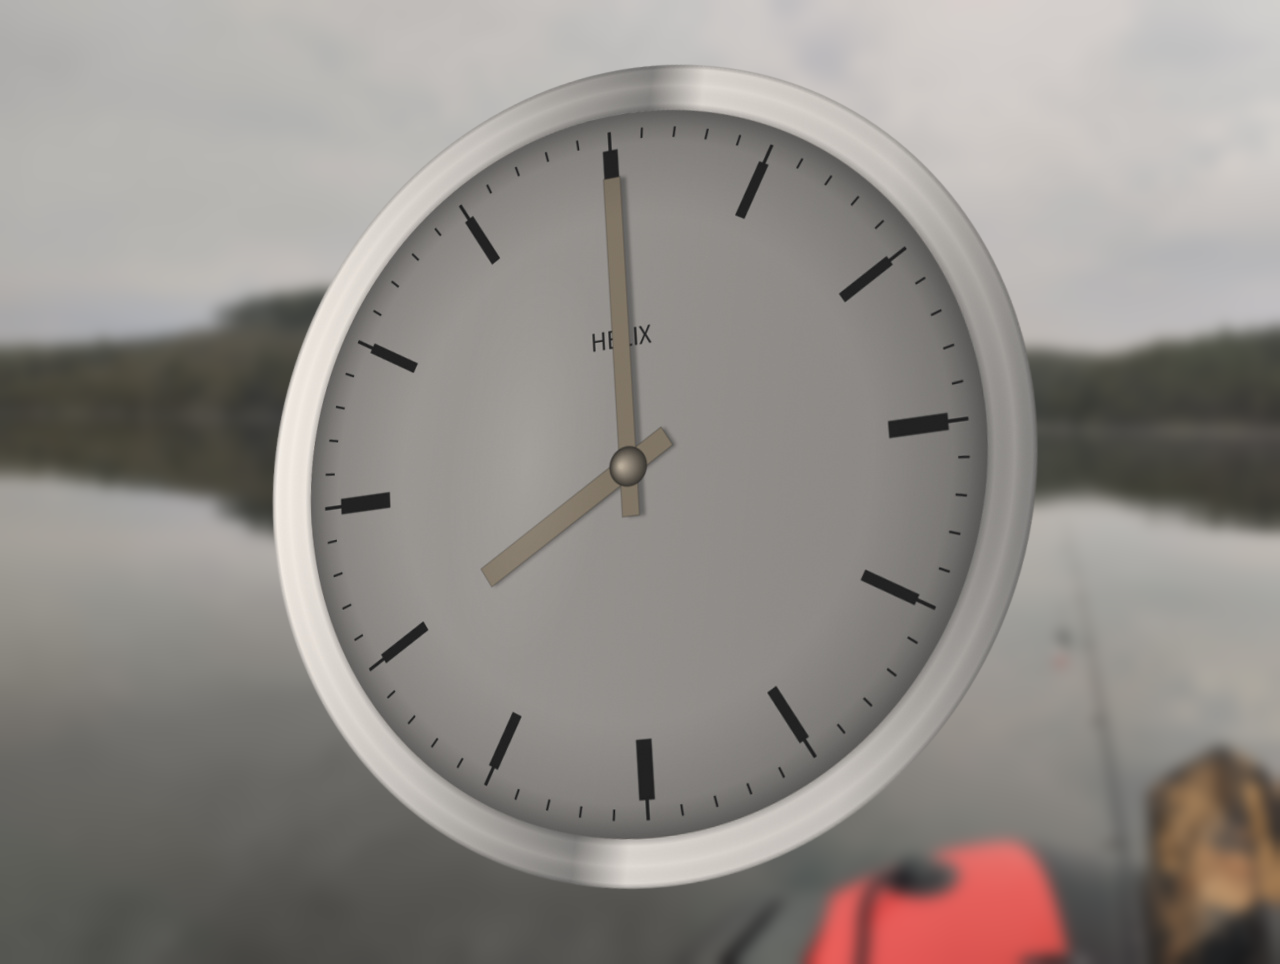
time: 8:00
